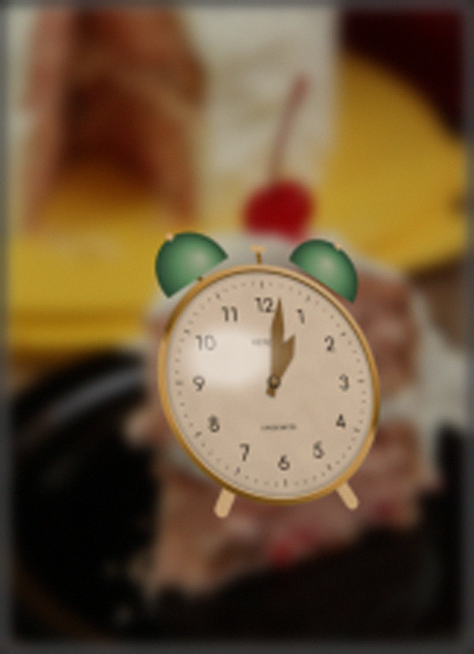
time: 1:02
